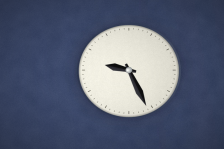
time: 9:26
